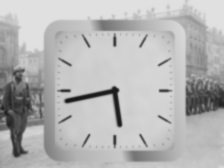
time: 5:43
